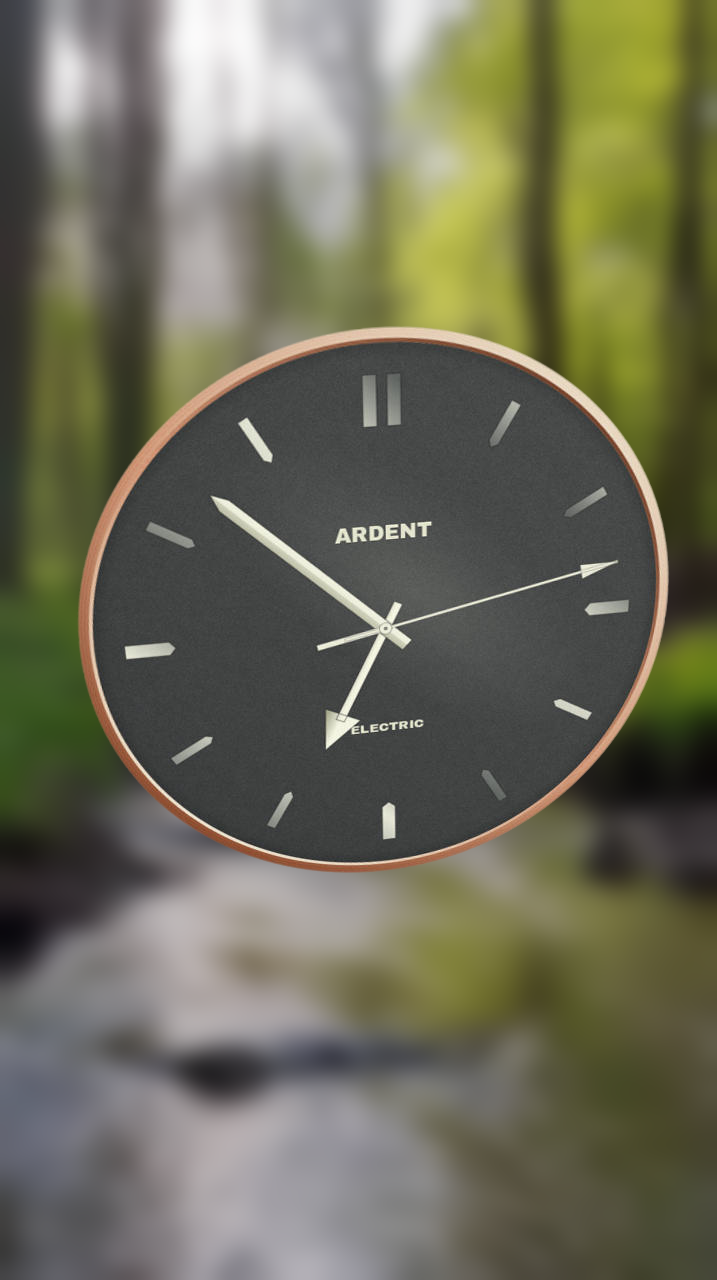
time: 6:52:13
